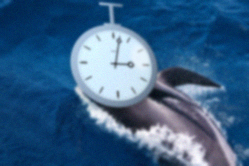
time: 3:02
